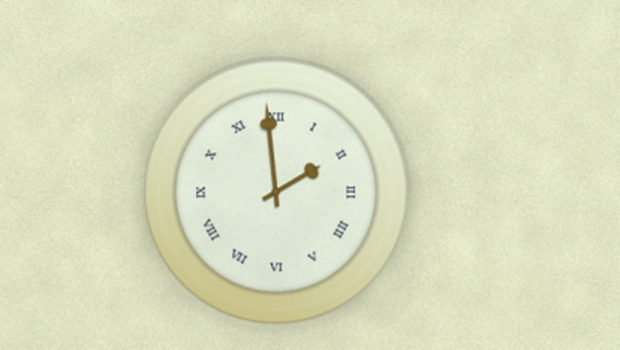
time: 1:59
